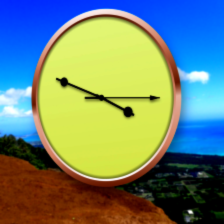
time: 3:48:15
